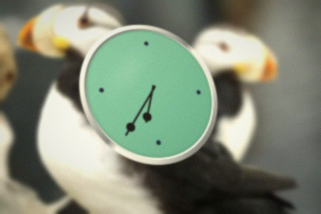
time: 6:36
